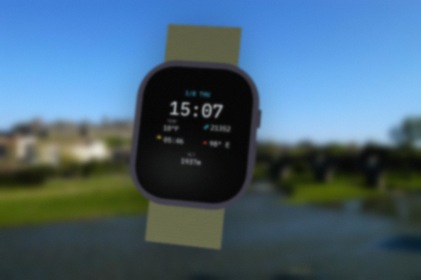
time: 15:07
